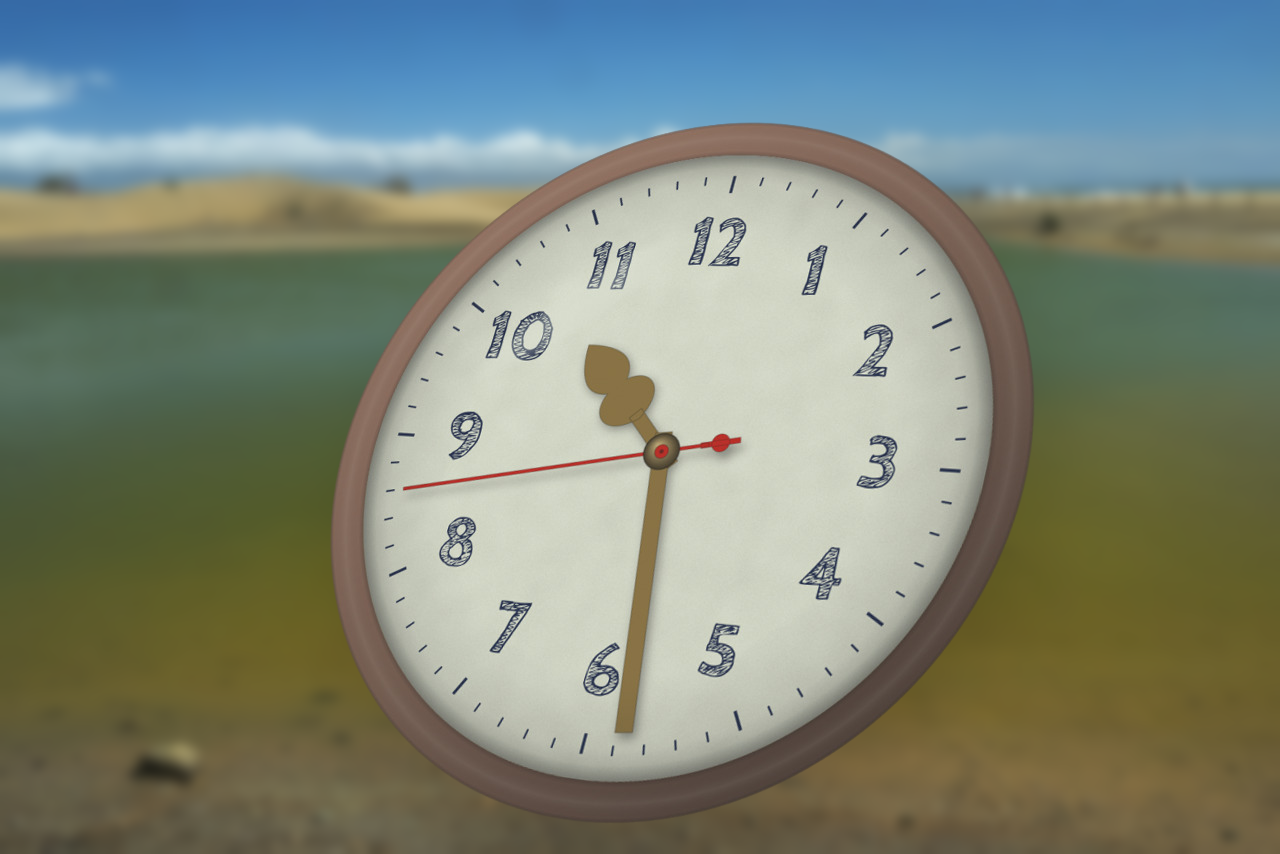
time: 10:28:43
